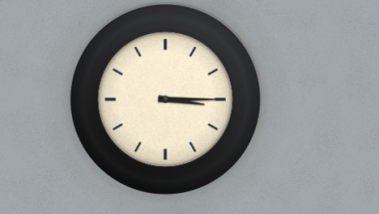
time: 3:15
